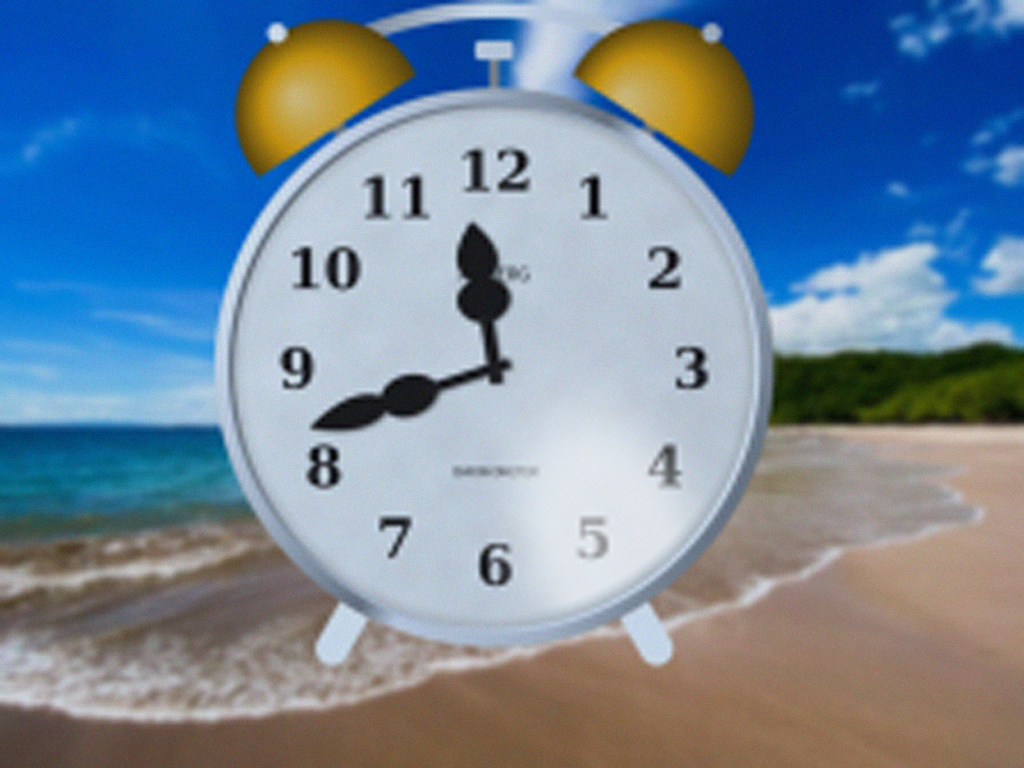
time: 11:42
